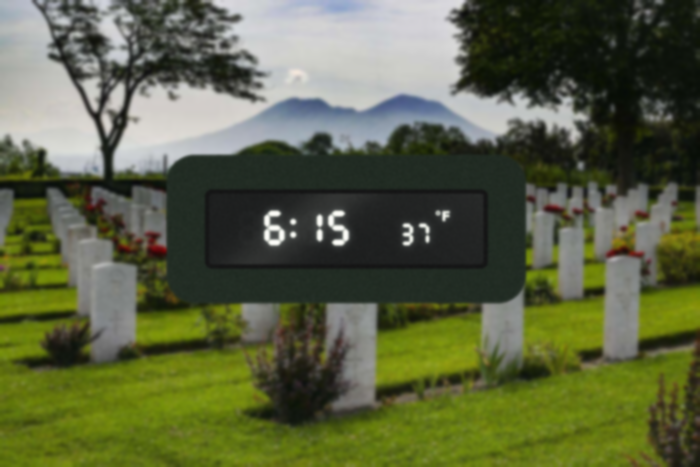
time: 6:15
